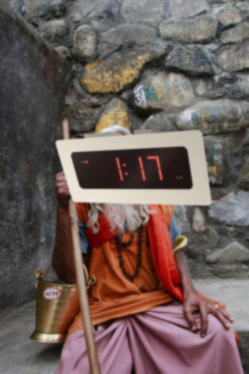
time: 1:17
